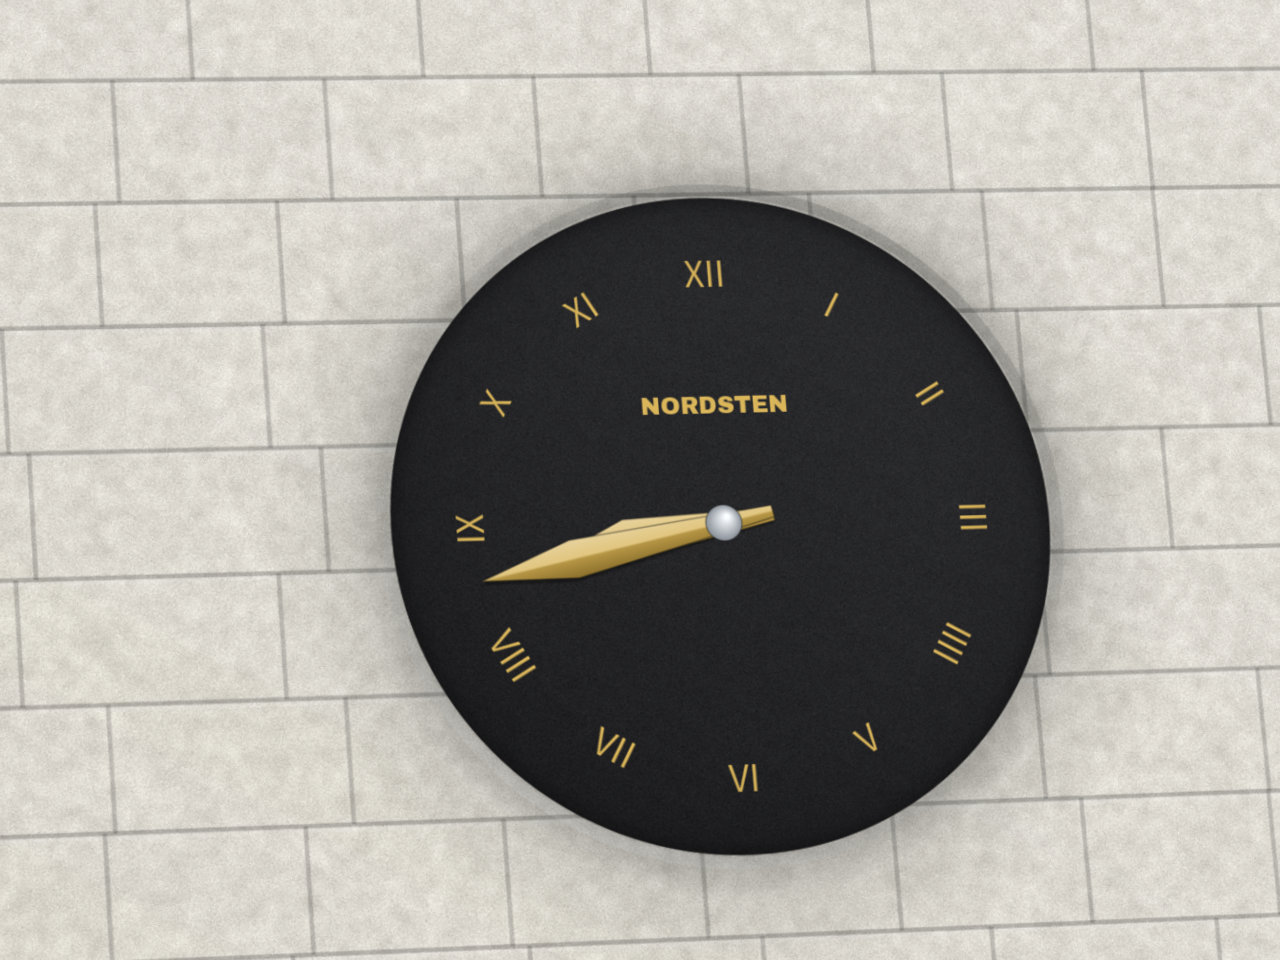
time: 8:43
